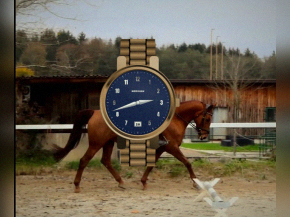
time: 2:42
